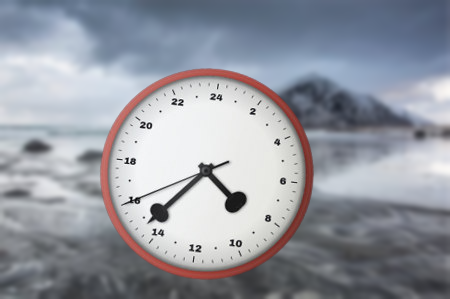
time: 8:36:40
